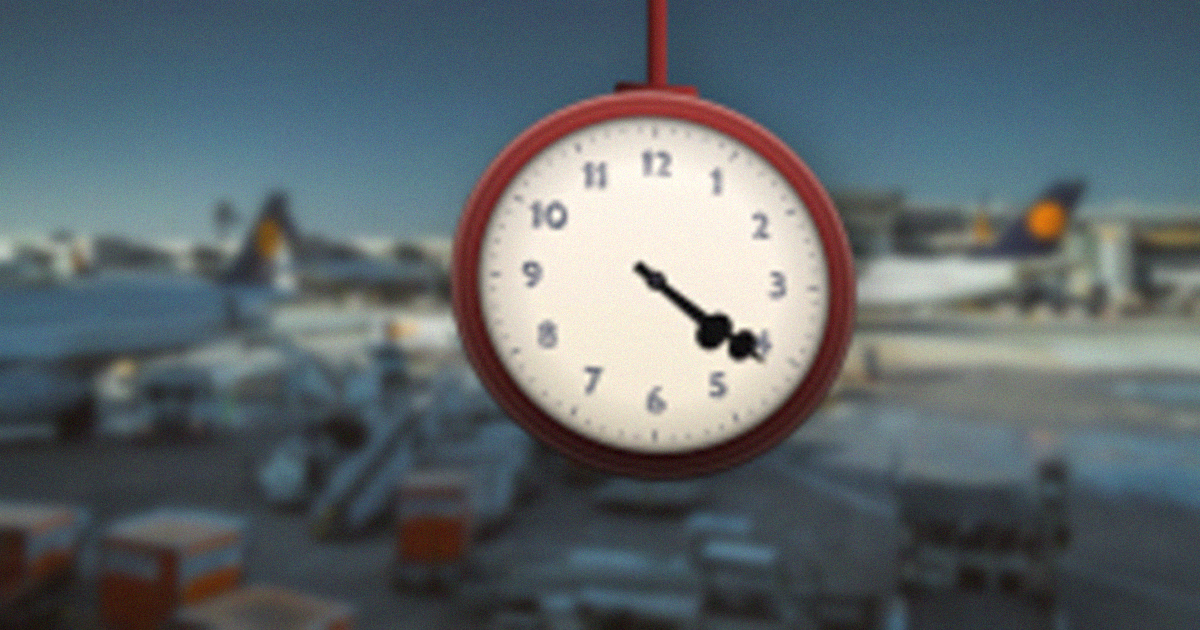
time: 4:21
